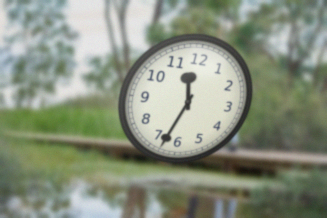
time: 11:33
